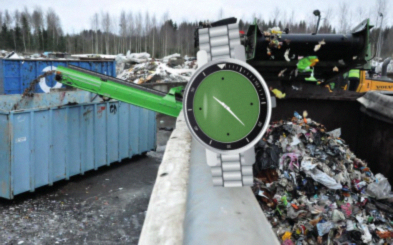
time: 10:23
